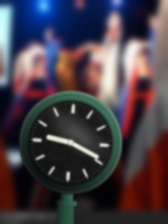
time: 9:19
